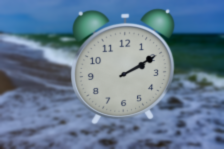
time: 2:10
